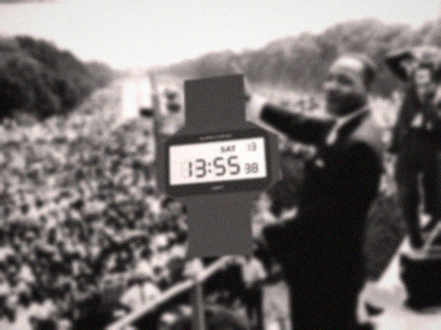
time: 13:55
